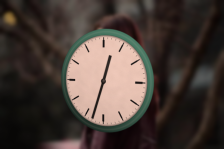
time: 12:33
